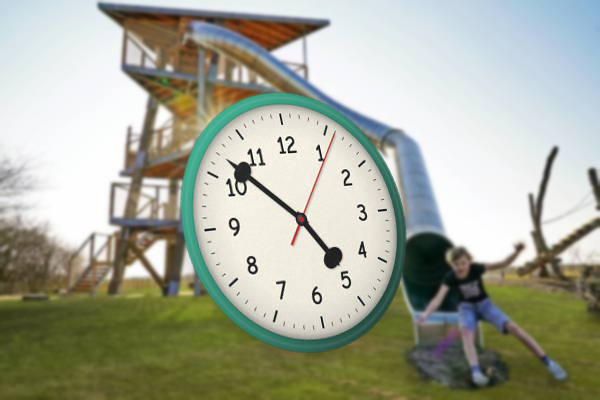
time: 4:52:06
